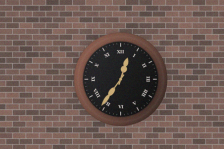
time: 12:36
